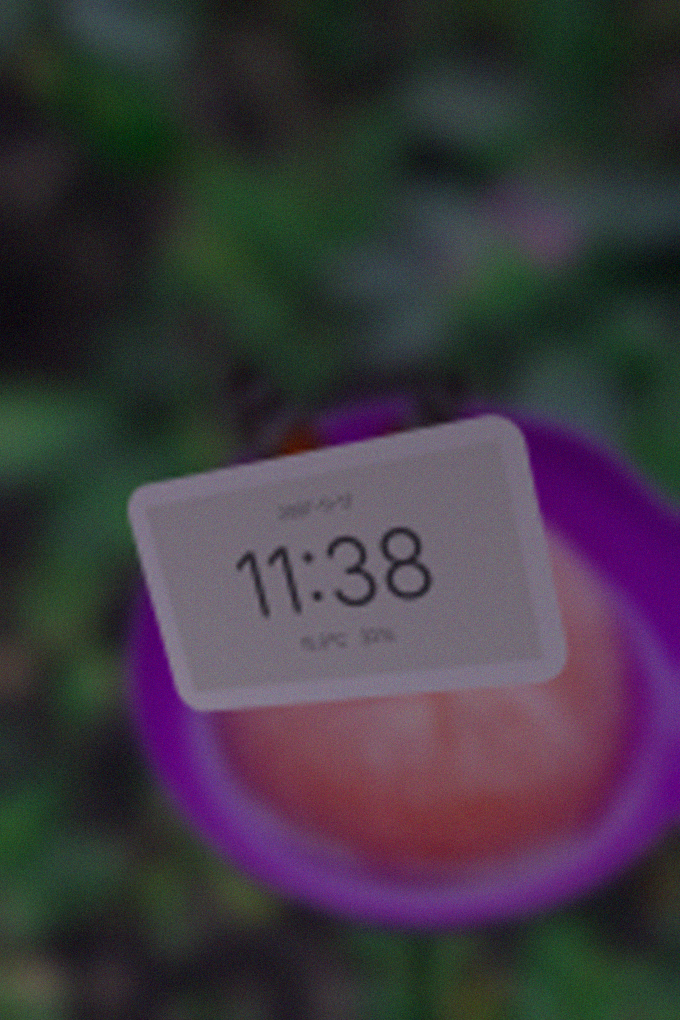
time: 11:38
